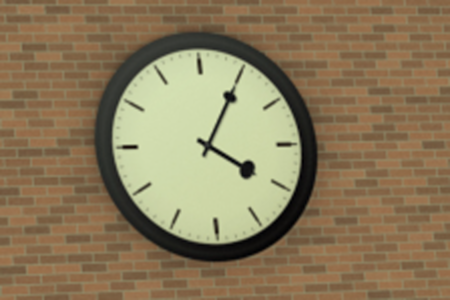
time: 4:05
